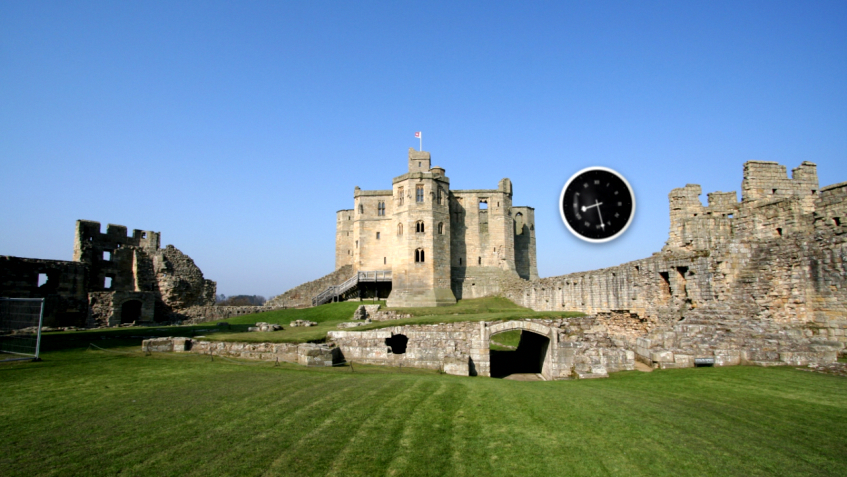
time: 8:28
